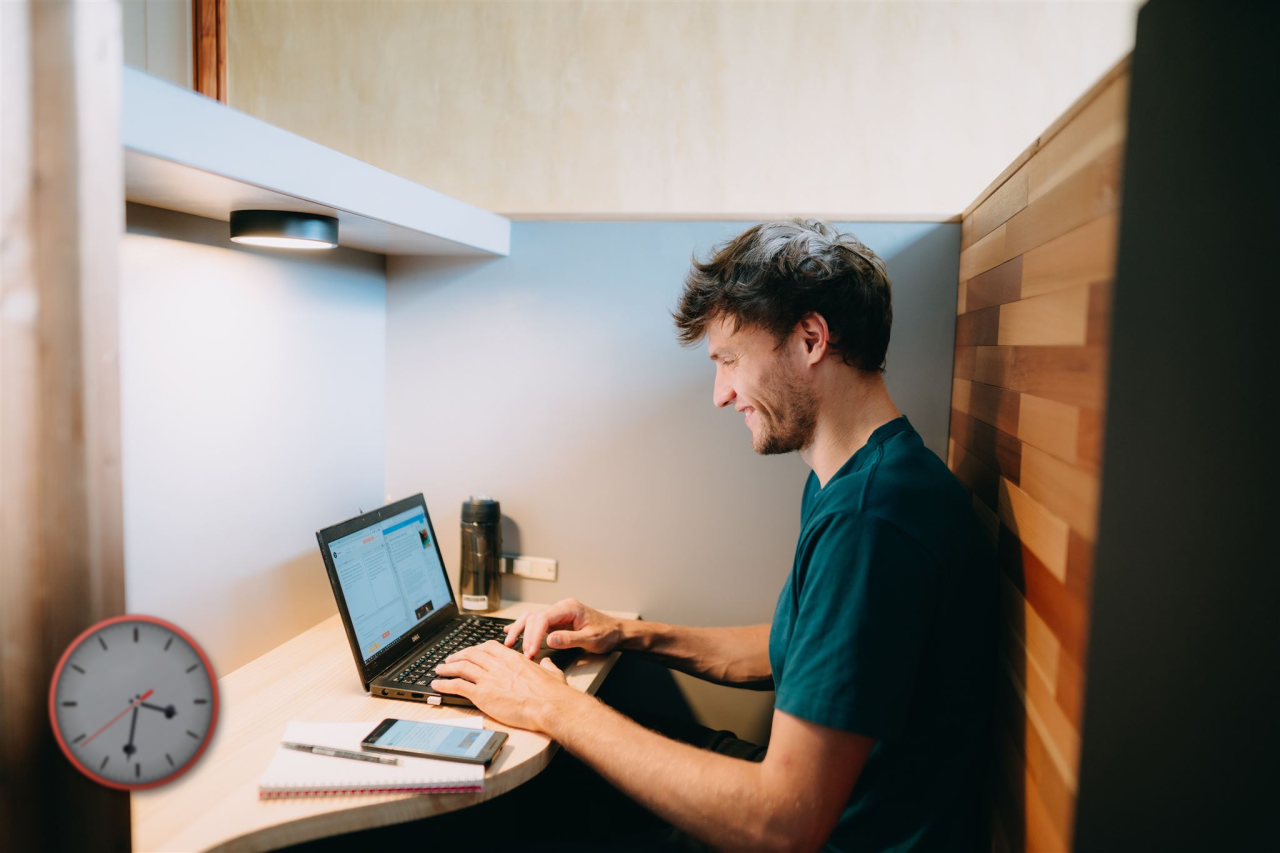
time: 3:31:39
